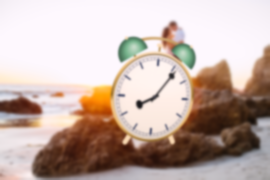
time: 8:06
